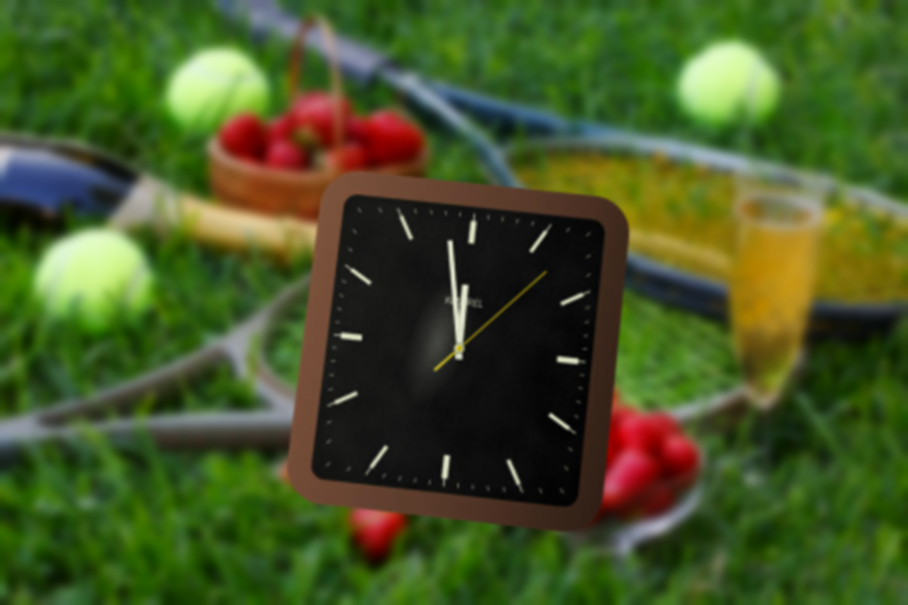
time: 11:58:07
